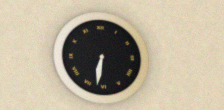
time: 6:32
